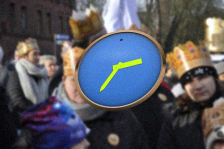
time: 2:35
